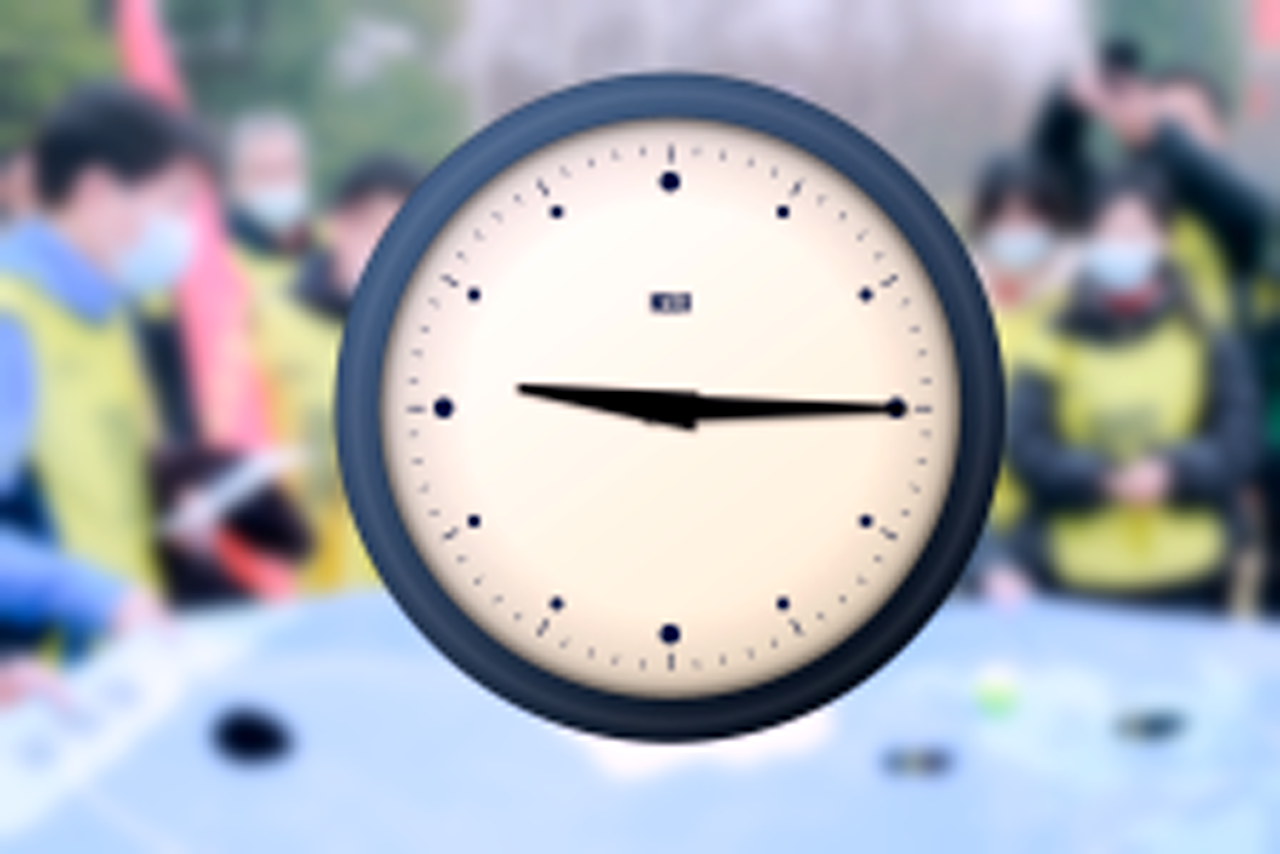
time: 9:15
